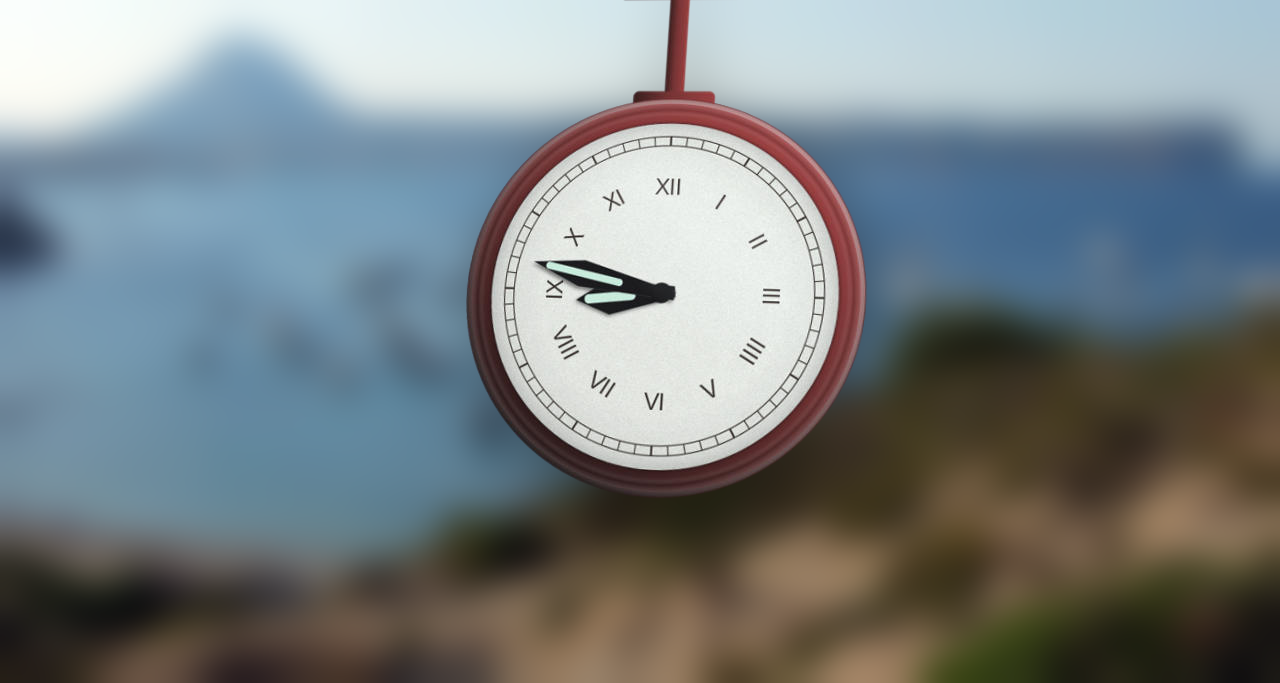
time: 8:47
